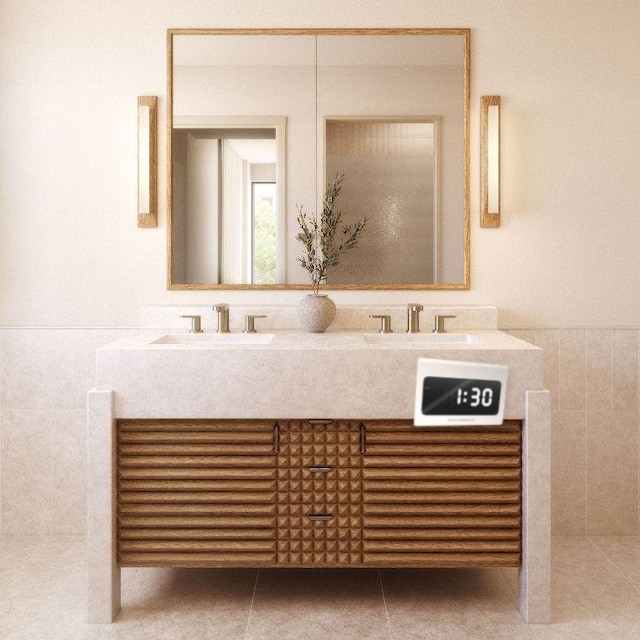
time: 1:30
